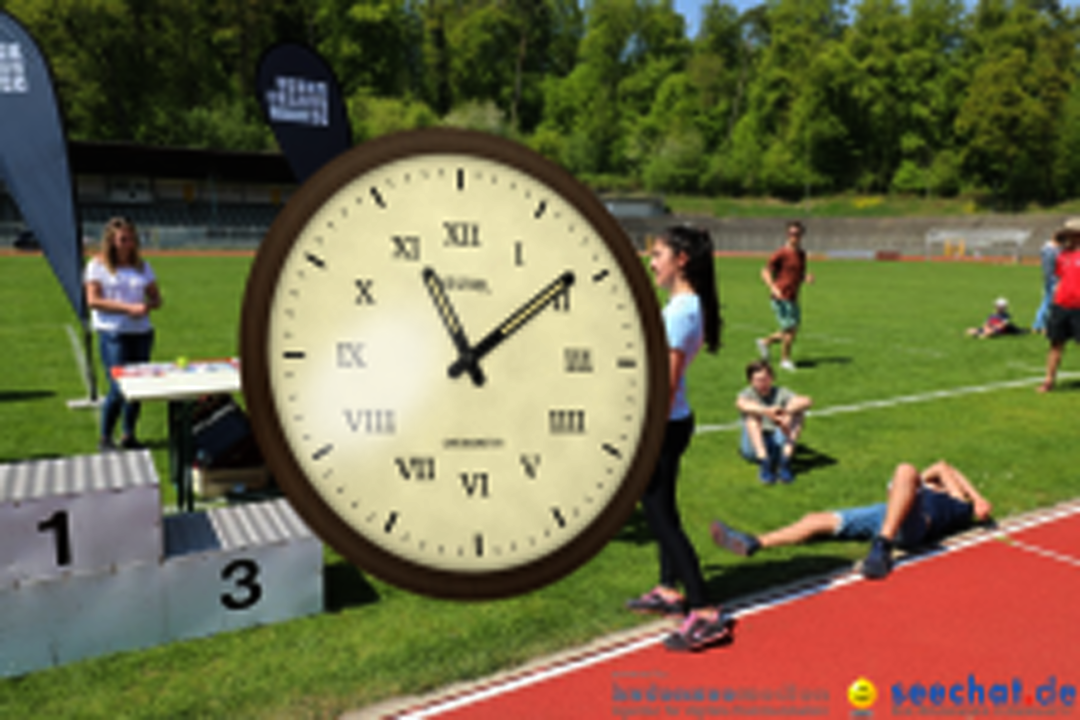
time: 11:09
